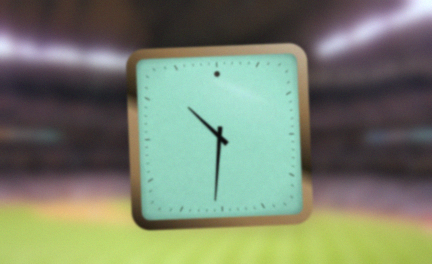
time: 10:31
